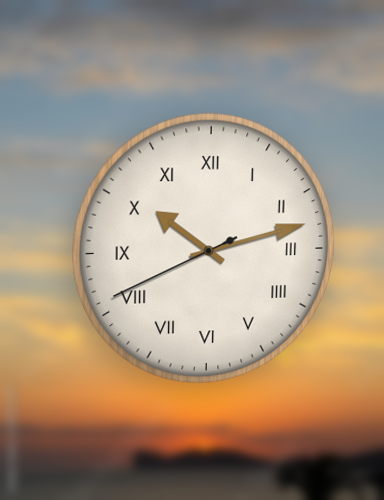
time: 10:12:41
